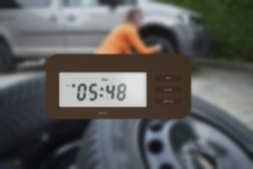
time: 5:48
